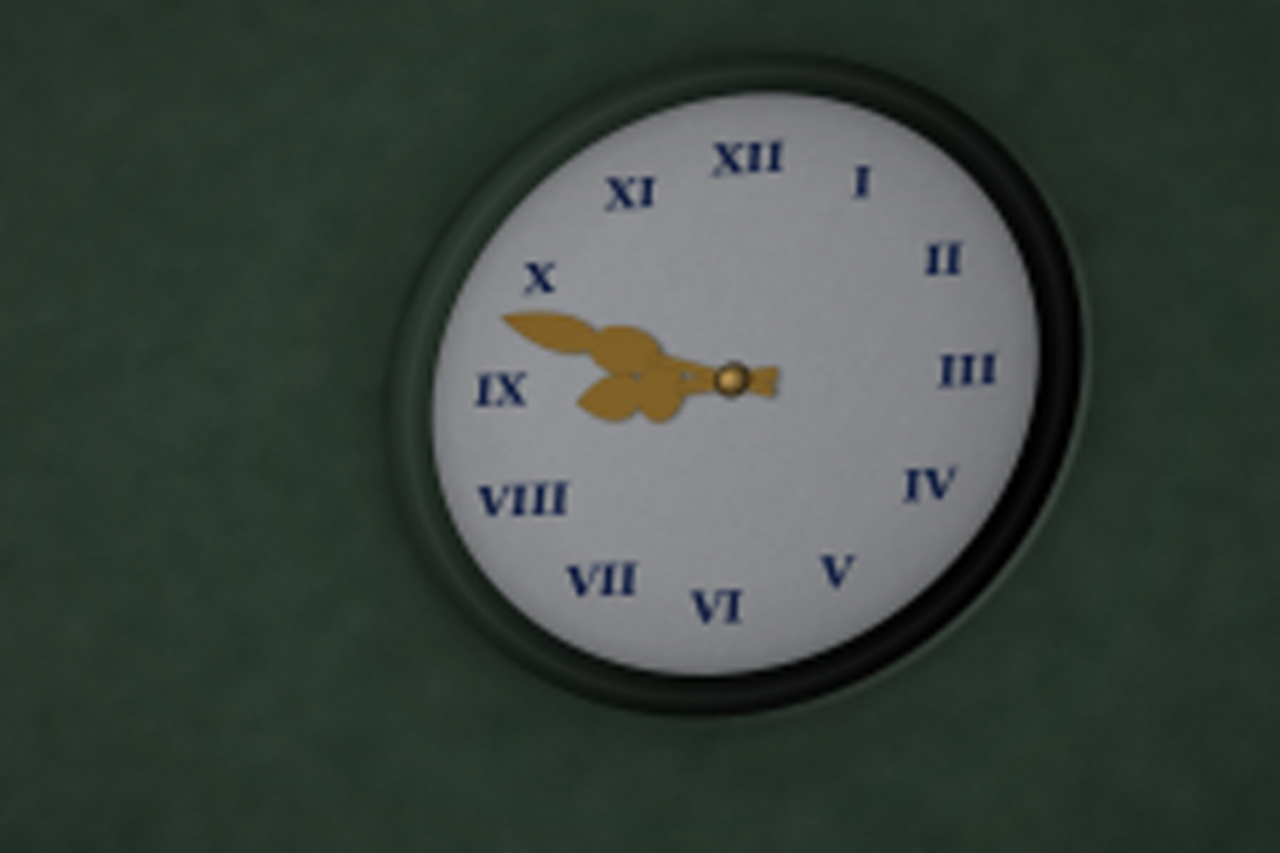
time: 8:48
